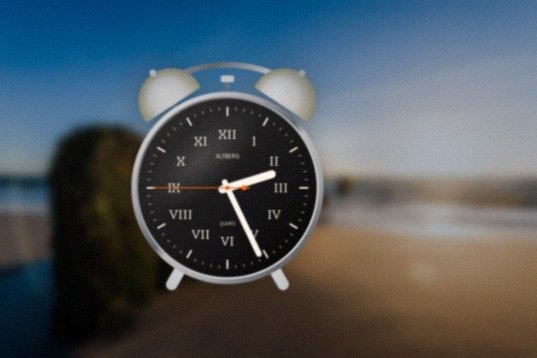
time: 2:25:45
